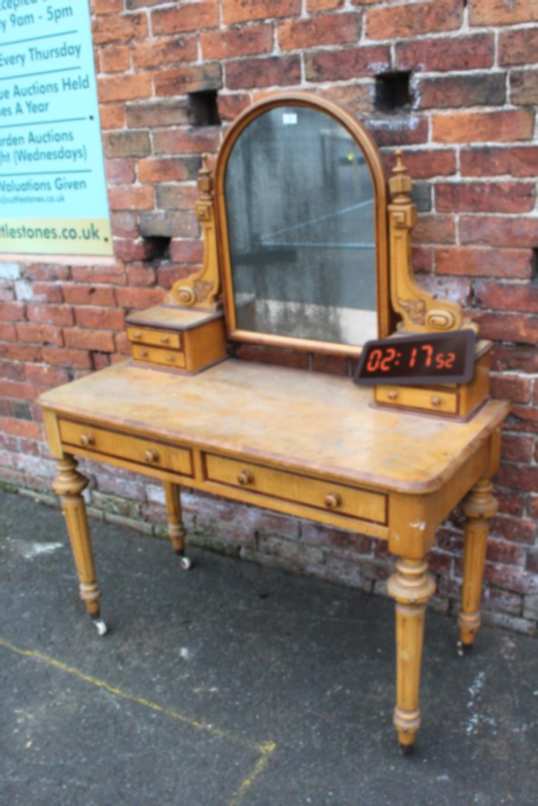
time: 2:17:52
